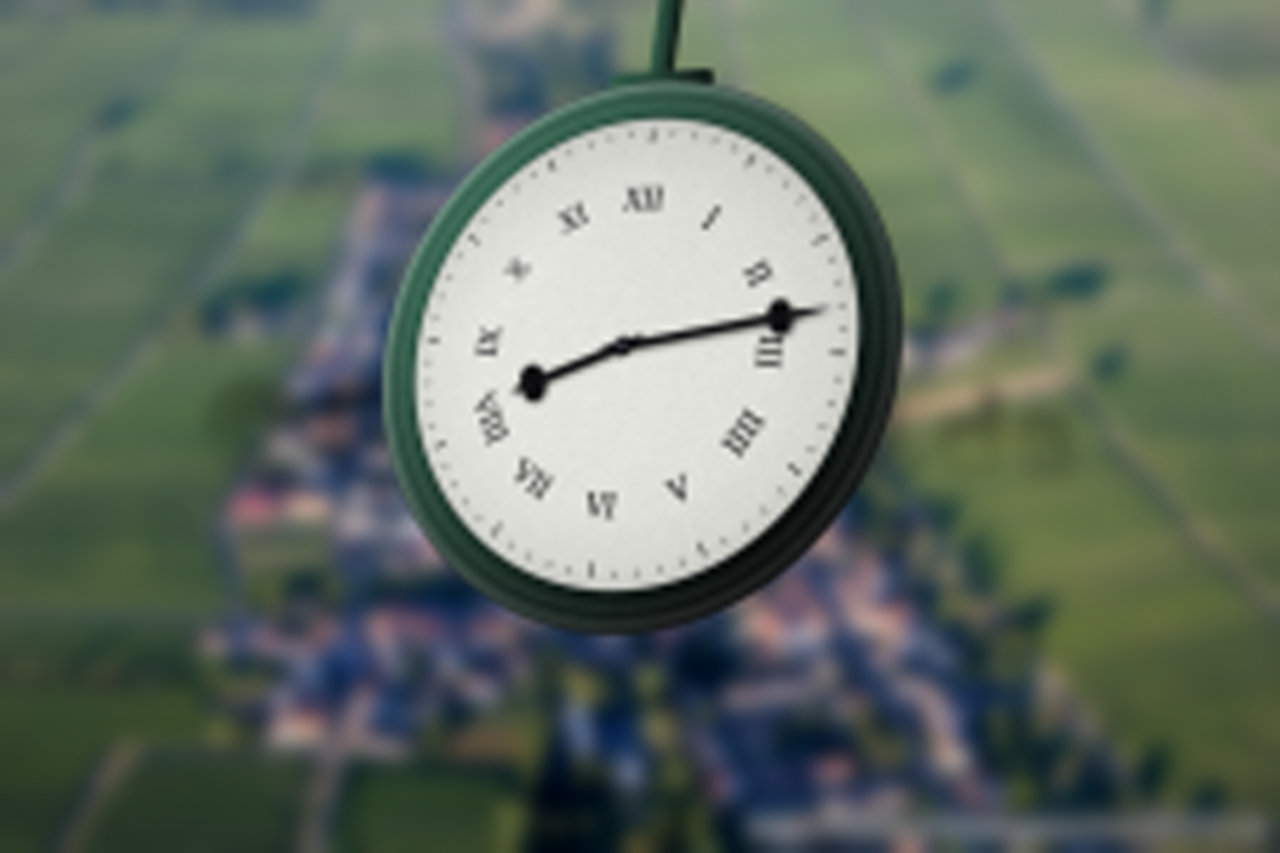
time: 8:13
